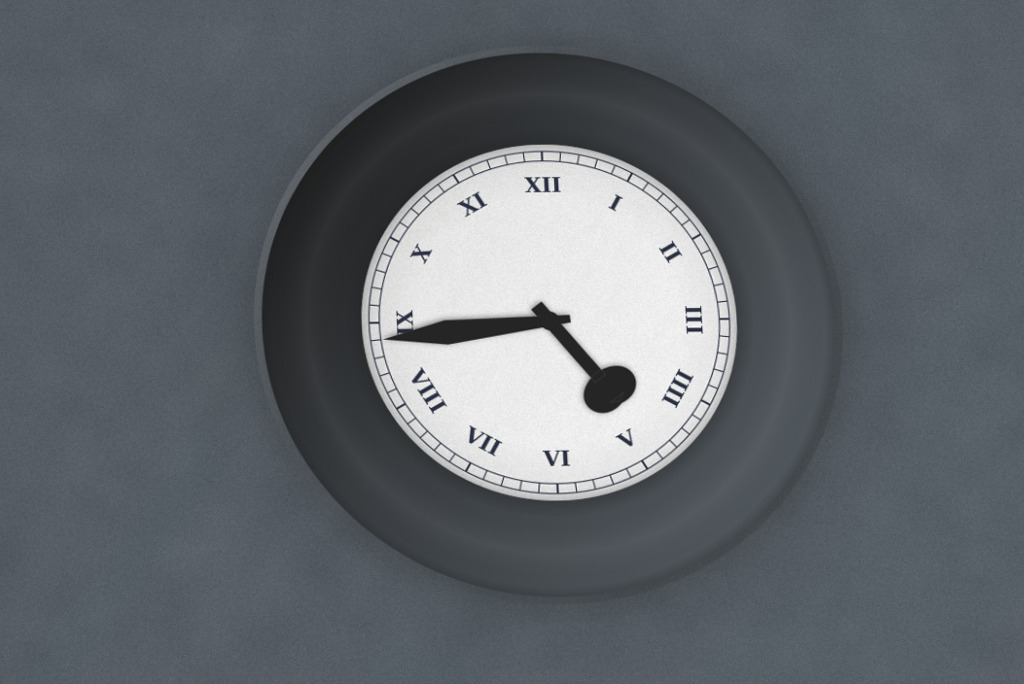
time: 4:44
